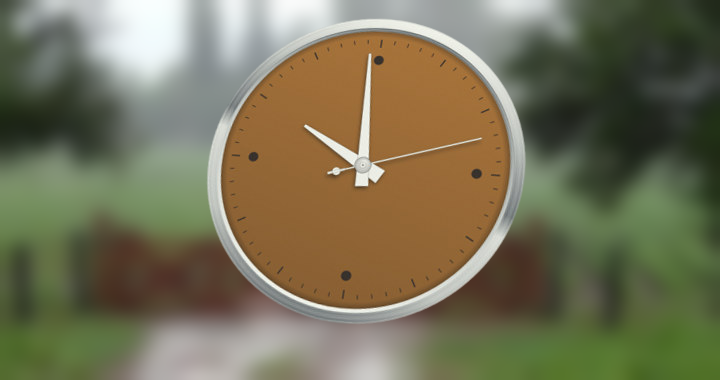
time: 9:59:12
